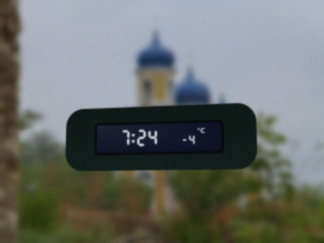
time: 7:24
